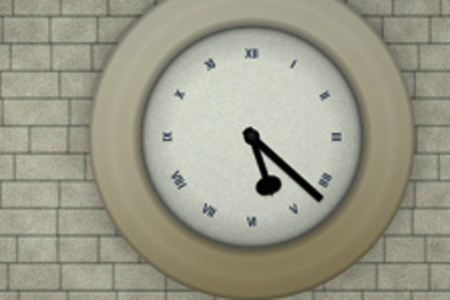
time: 5:22
